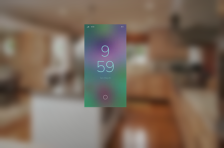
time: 9:59
